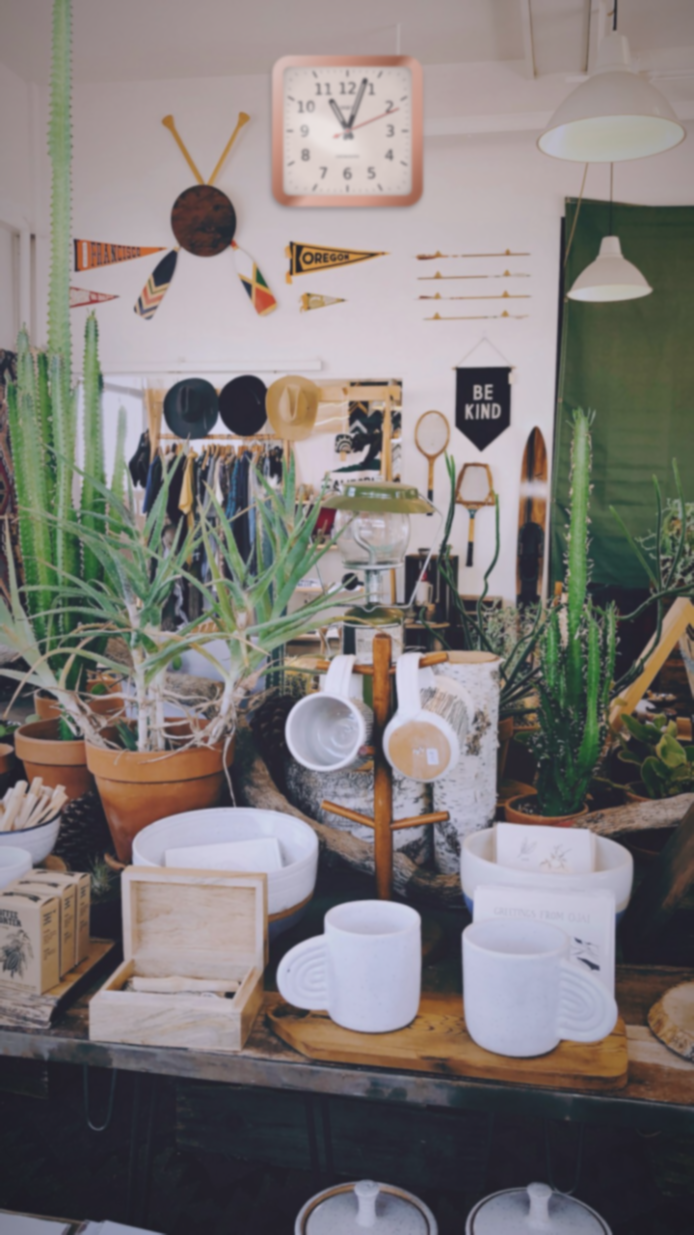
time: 11:03:11
